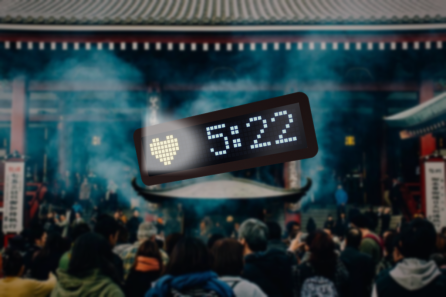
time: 5:22
